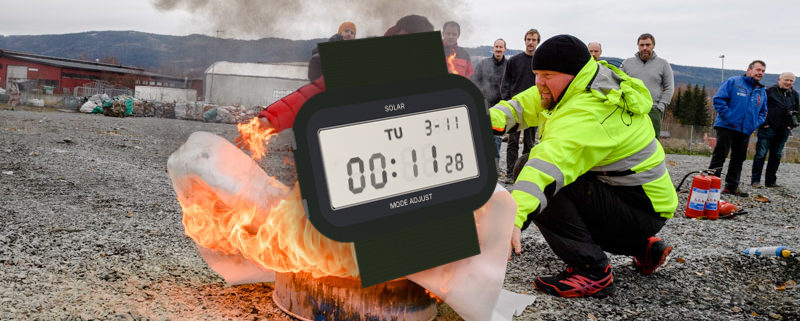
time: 0:11:28
